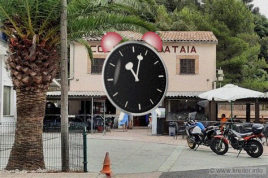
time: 11:03
